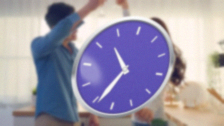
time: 10:34
